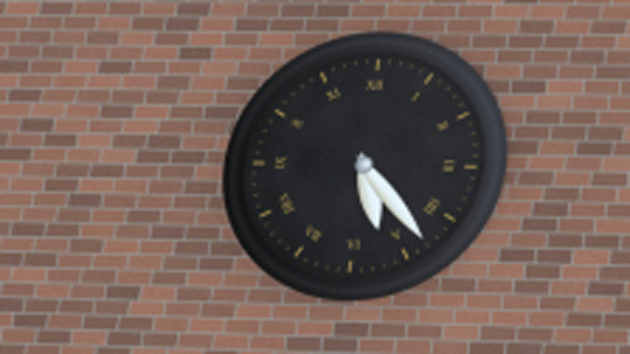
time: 5:23
